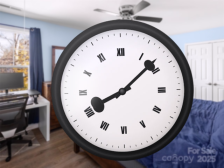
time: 8:08
